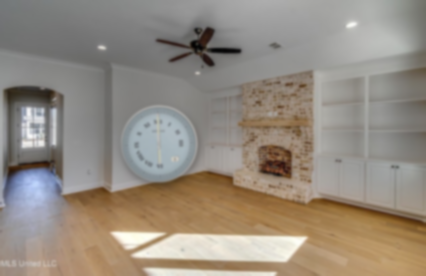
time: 6:00
